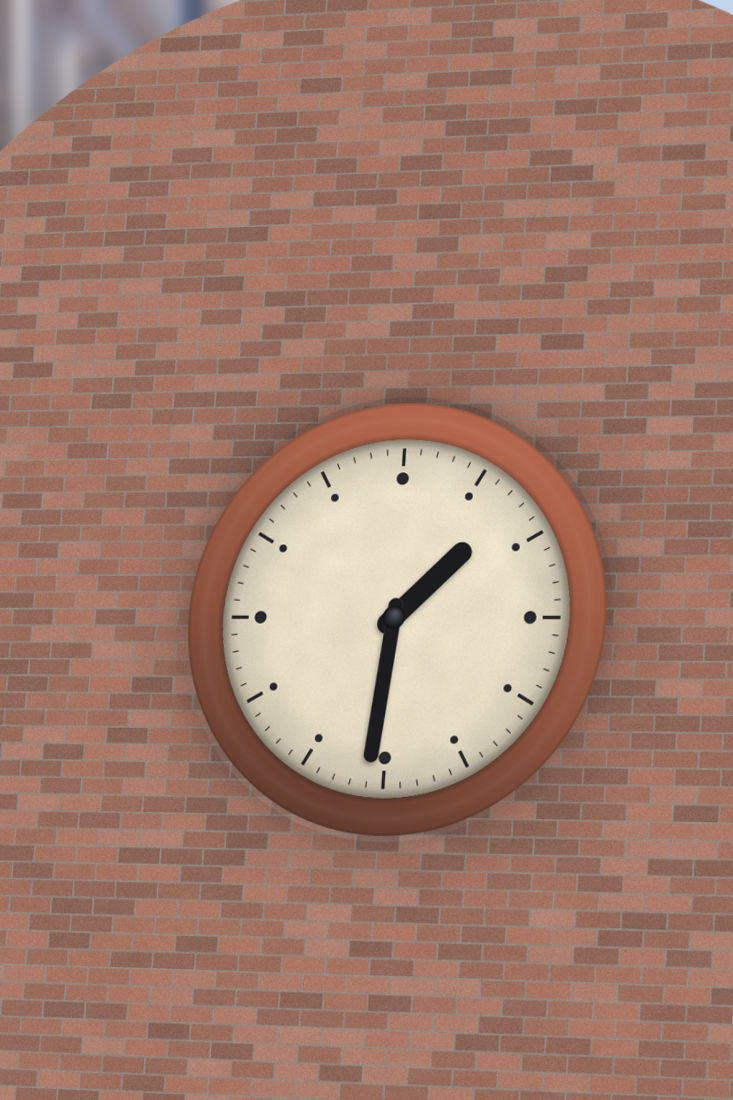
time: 1:31
